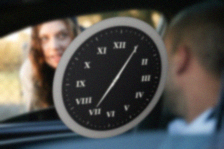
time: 7:05
